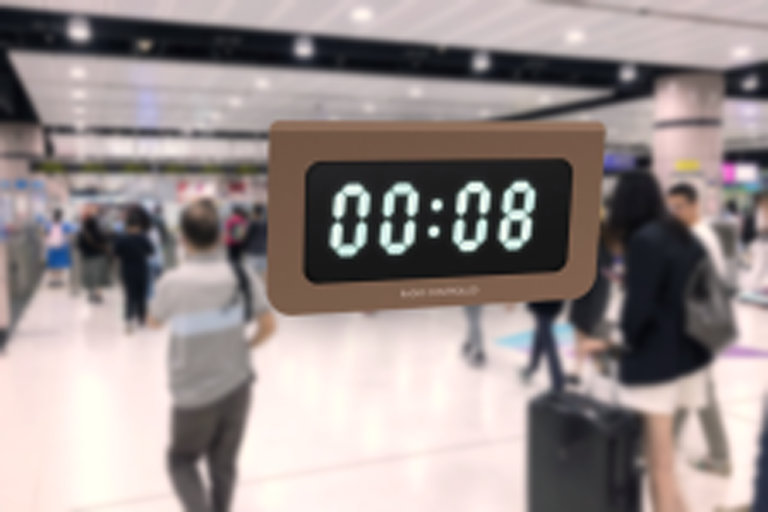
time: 0:08
